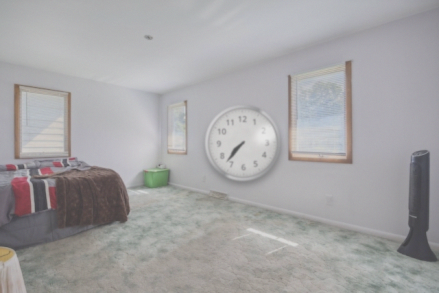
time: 7:37
